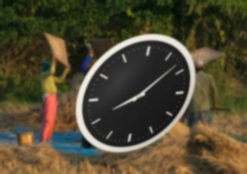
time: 8:08
